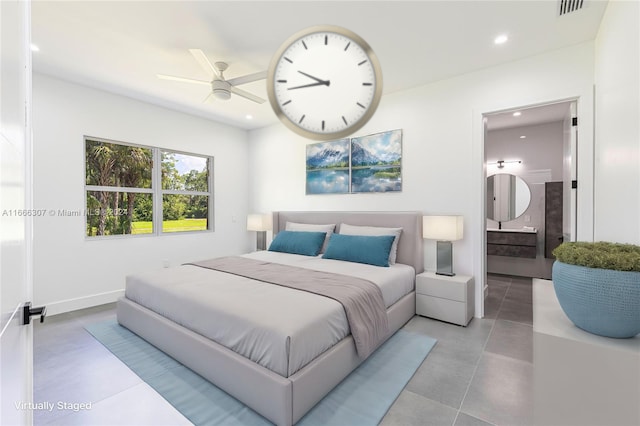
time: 9:43
